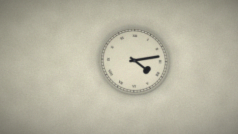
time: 4:13
